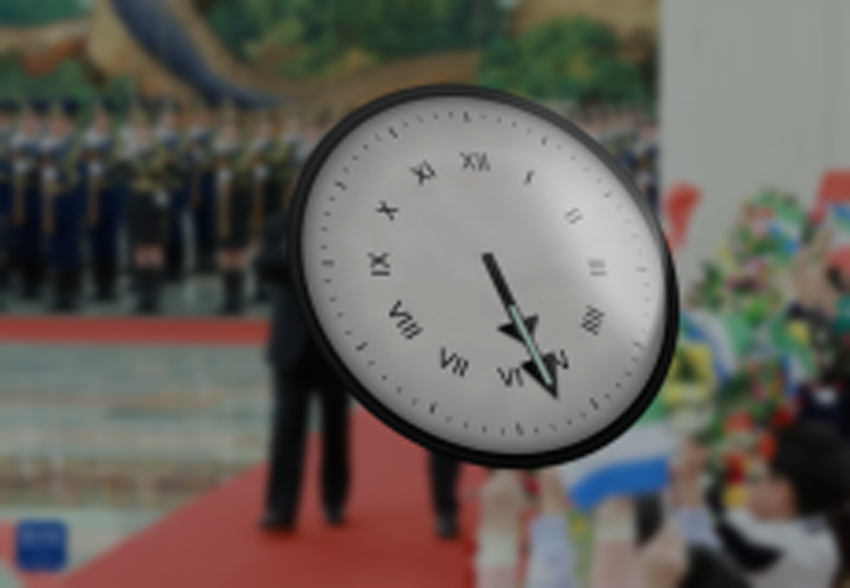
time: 5:27
